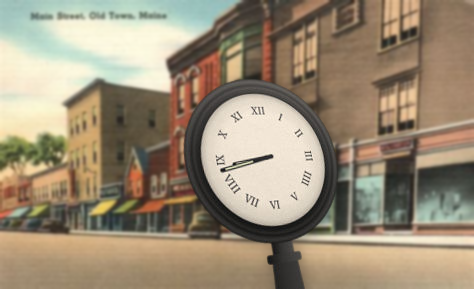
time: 8:43
